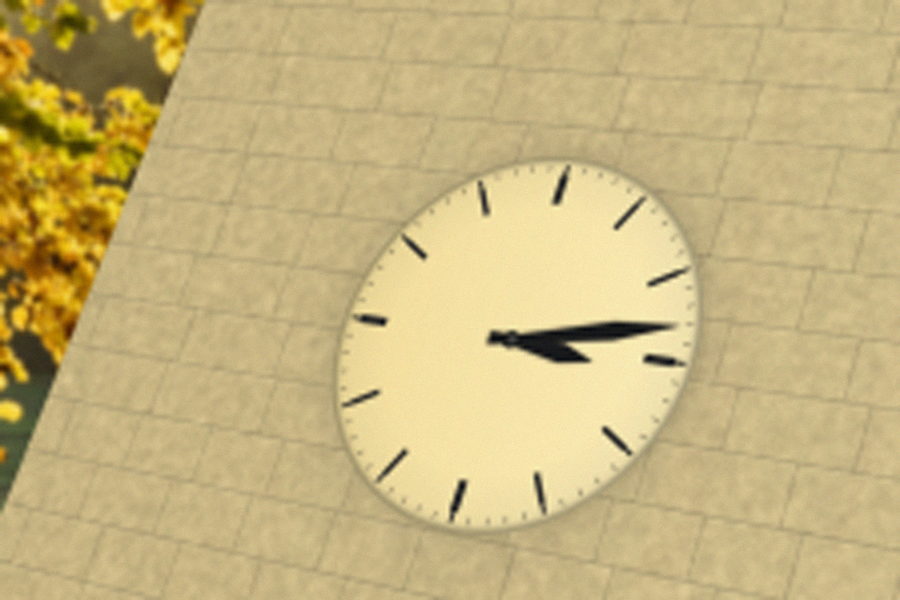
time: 3:13
